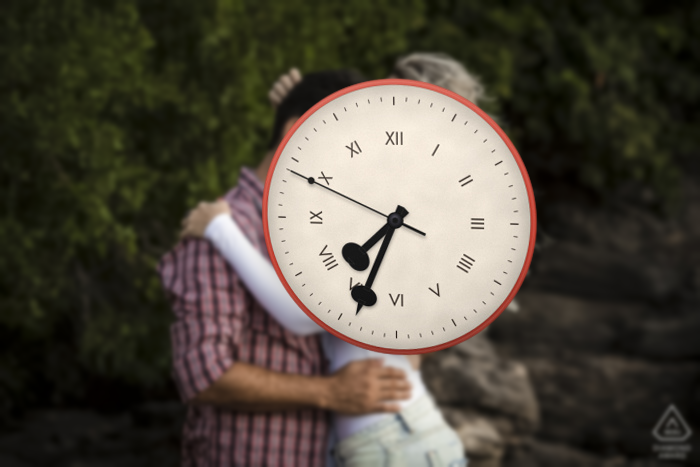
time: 7:33:49
